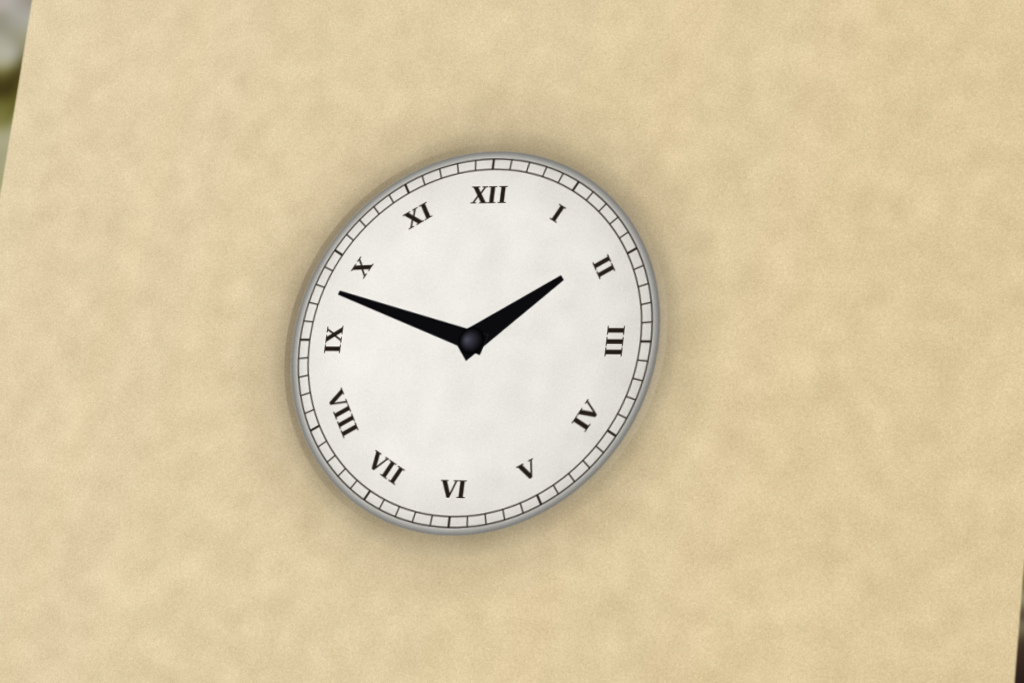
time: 1:48
